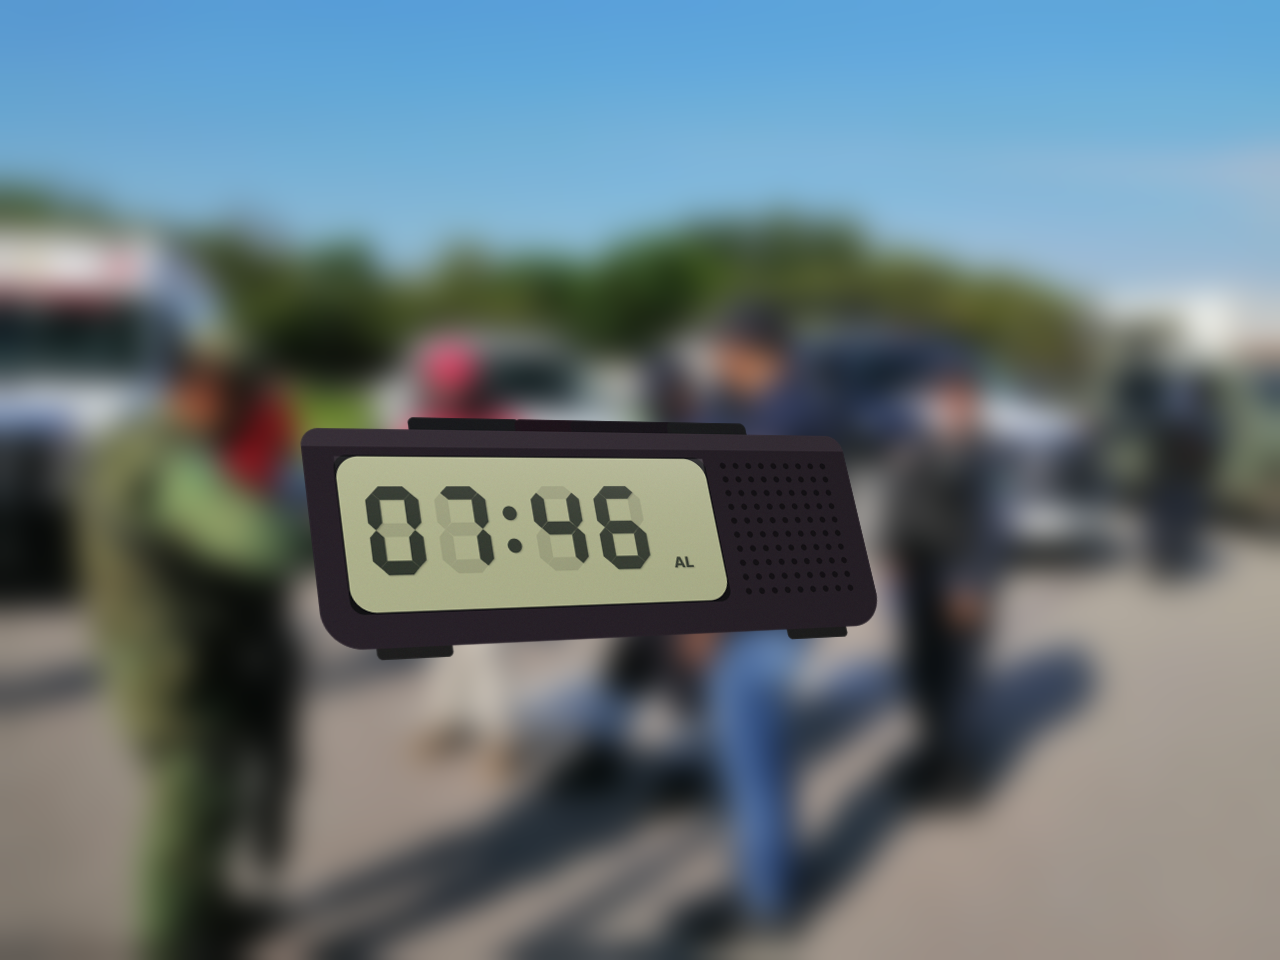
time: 7:46
